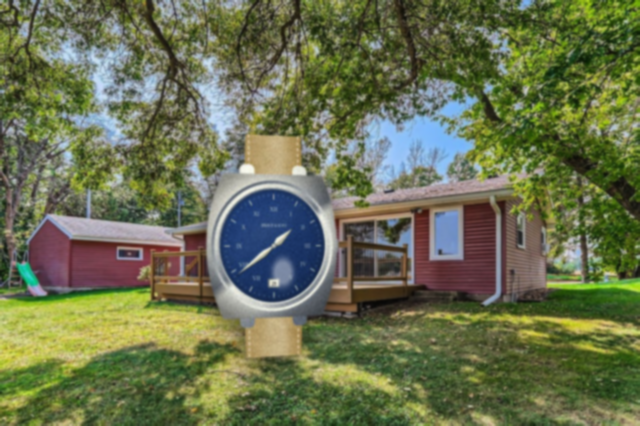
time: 1:39
